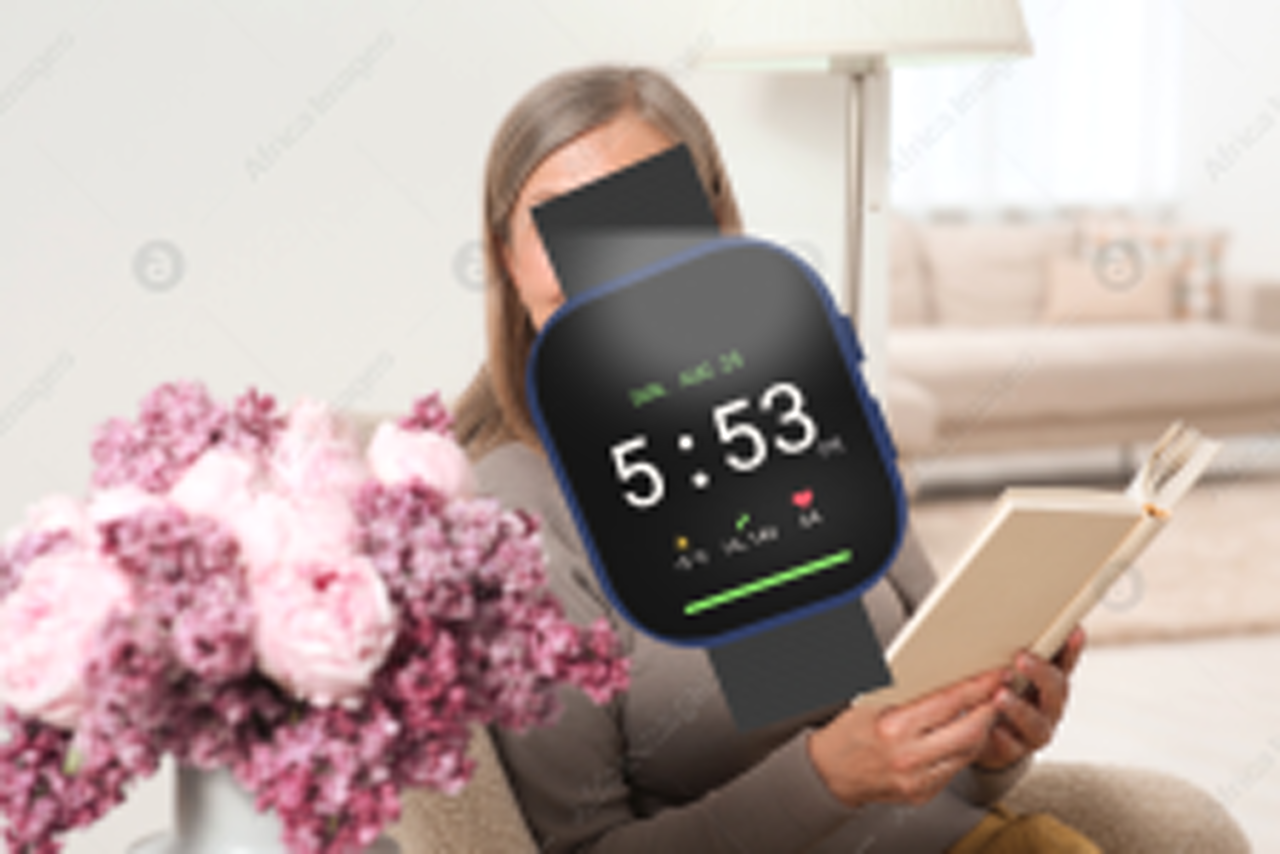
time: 5:53
